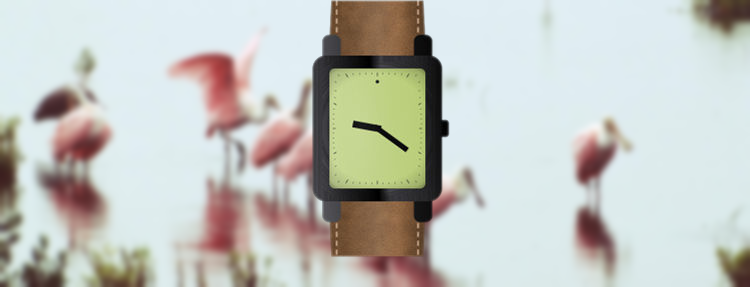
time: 9:21
